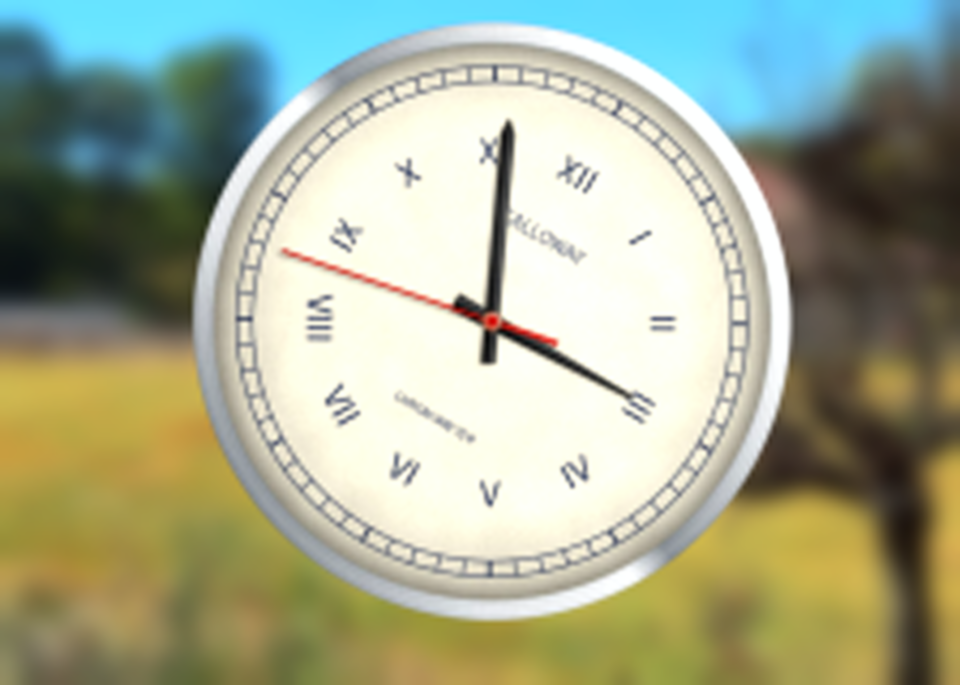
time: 2:55:43
